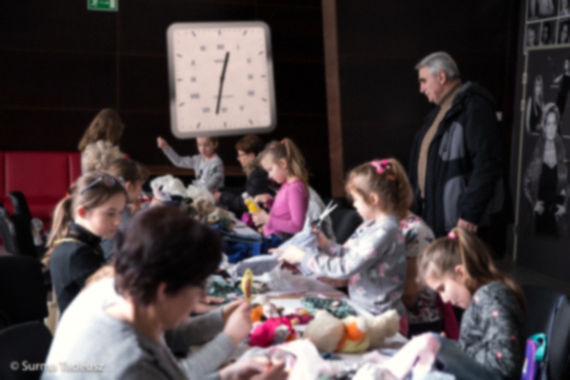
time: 12:32
